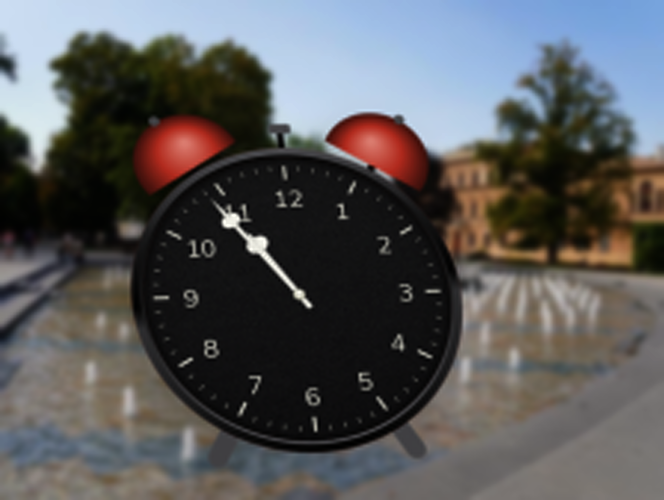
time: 10:54
